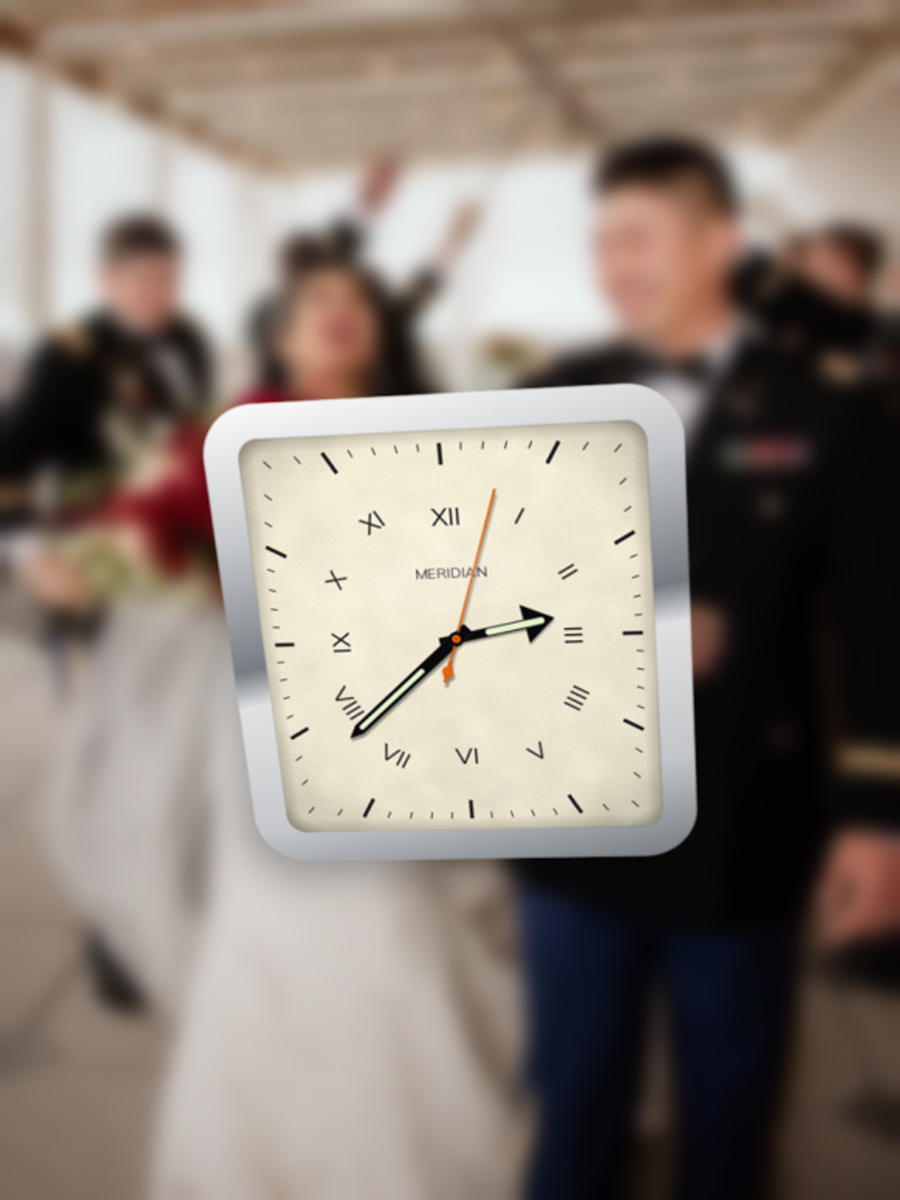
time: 2:38:03
